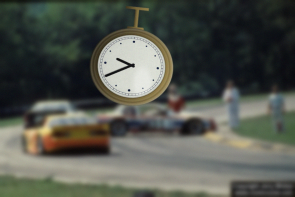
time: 9:40
